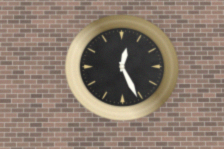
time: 12:26
